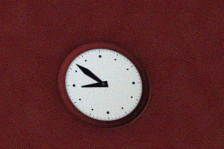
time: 8:52
